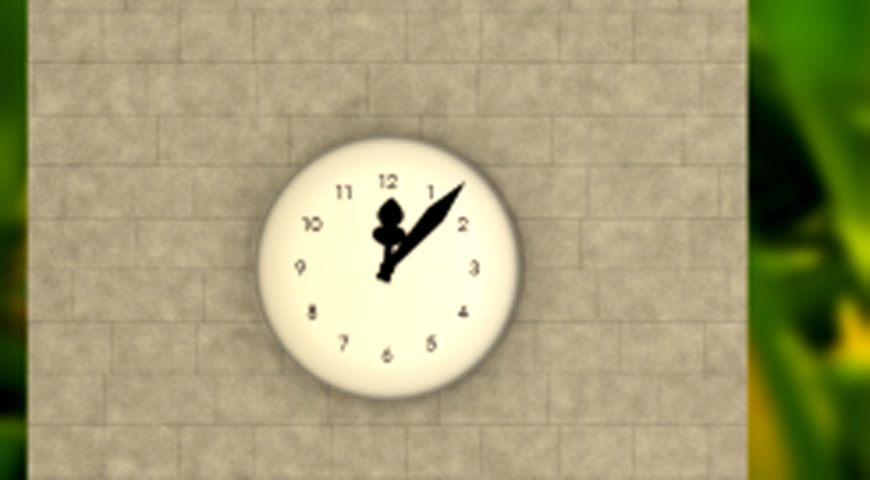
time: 12:07
